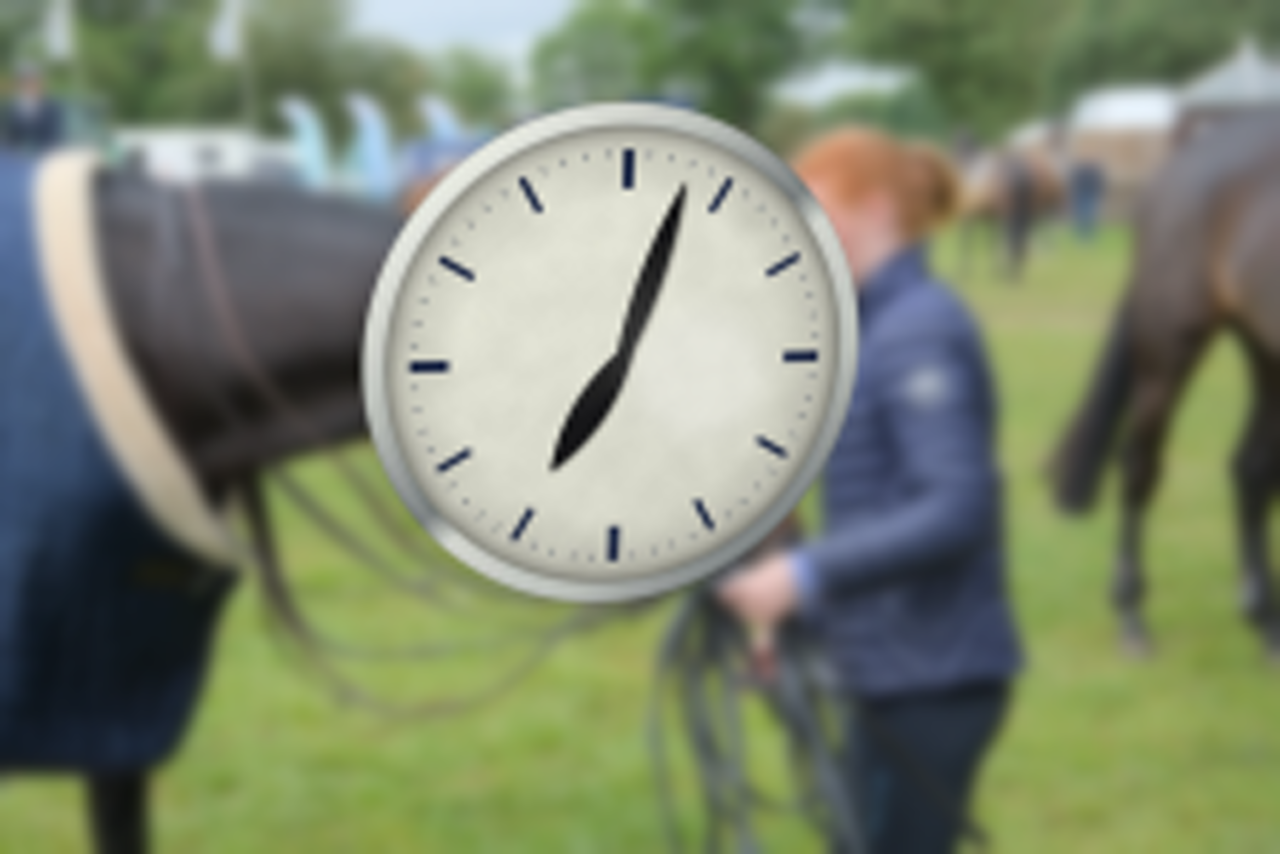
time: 7:03
